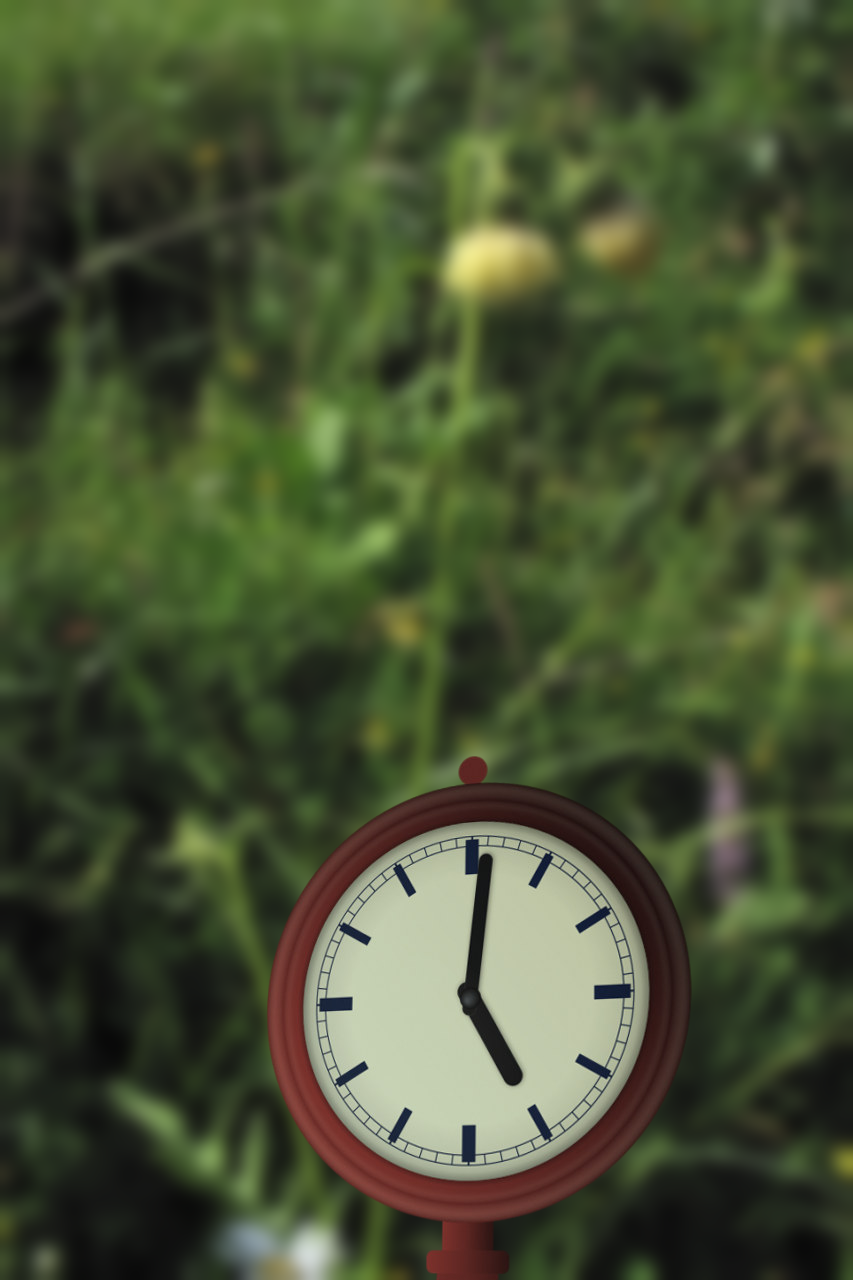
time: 5:01
